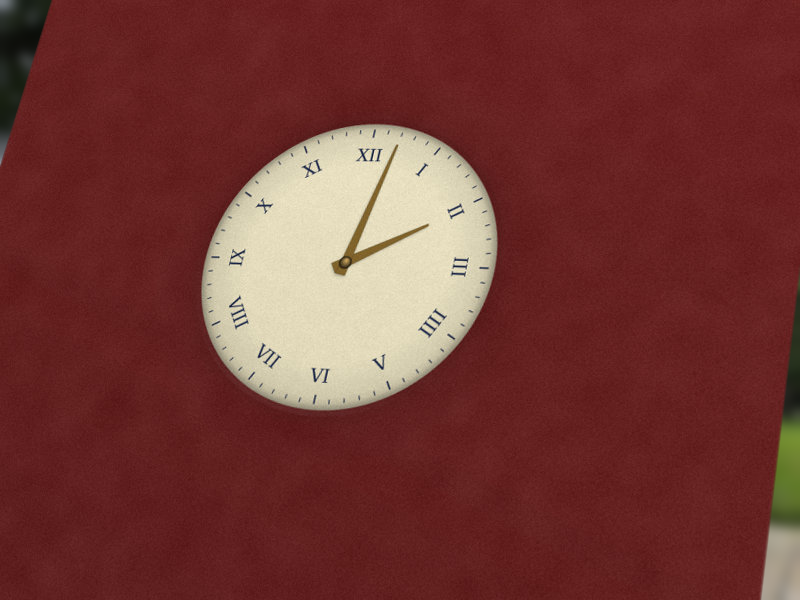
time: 2:02
